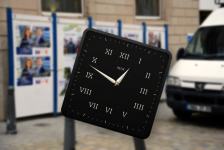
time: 12:48
